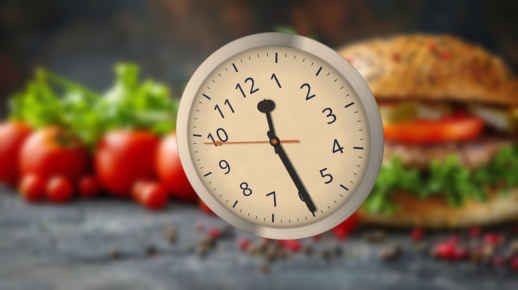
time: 12:29:49
